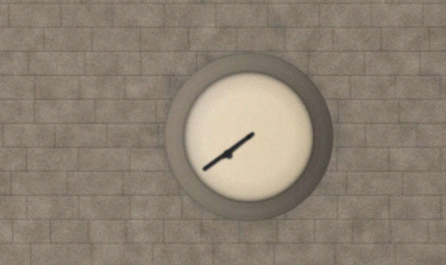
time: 7:39
